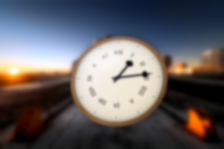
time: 1:14
